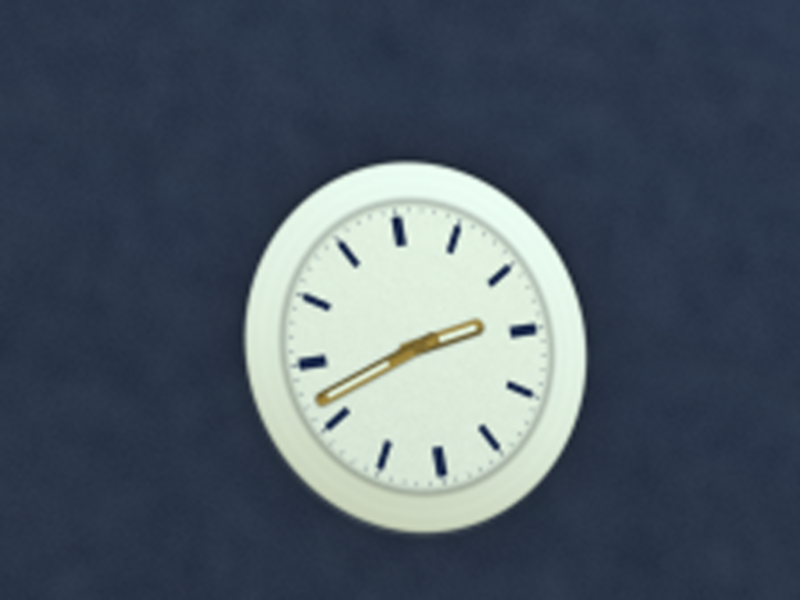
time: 2:42
